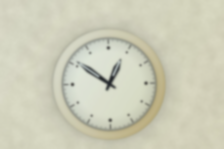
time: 12:51
